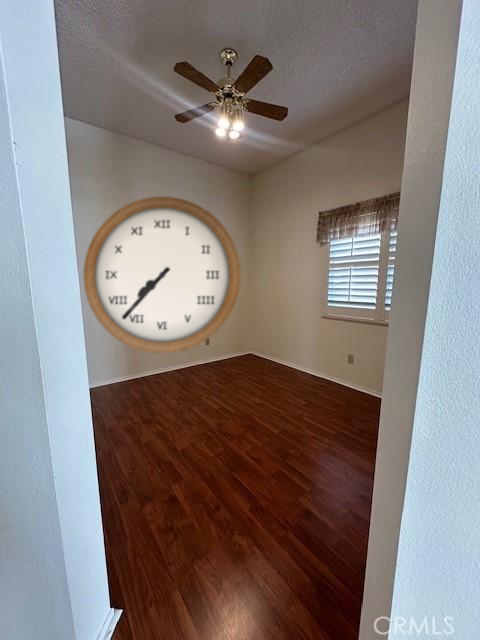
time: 7:37
